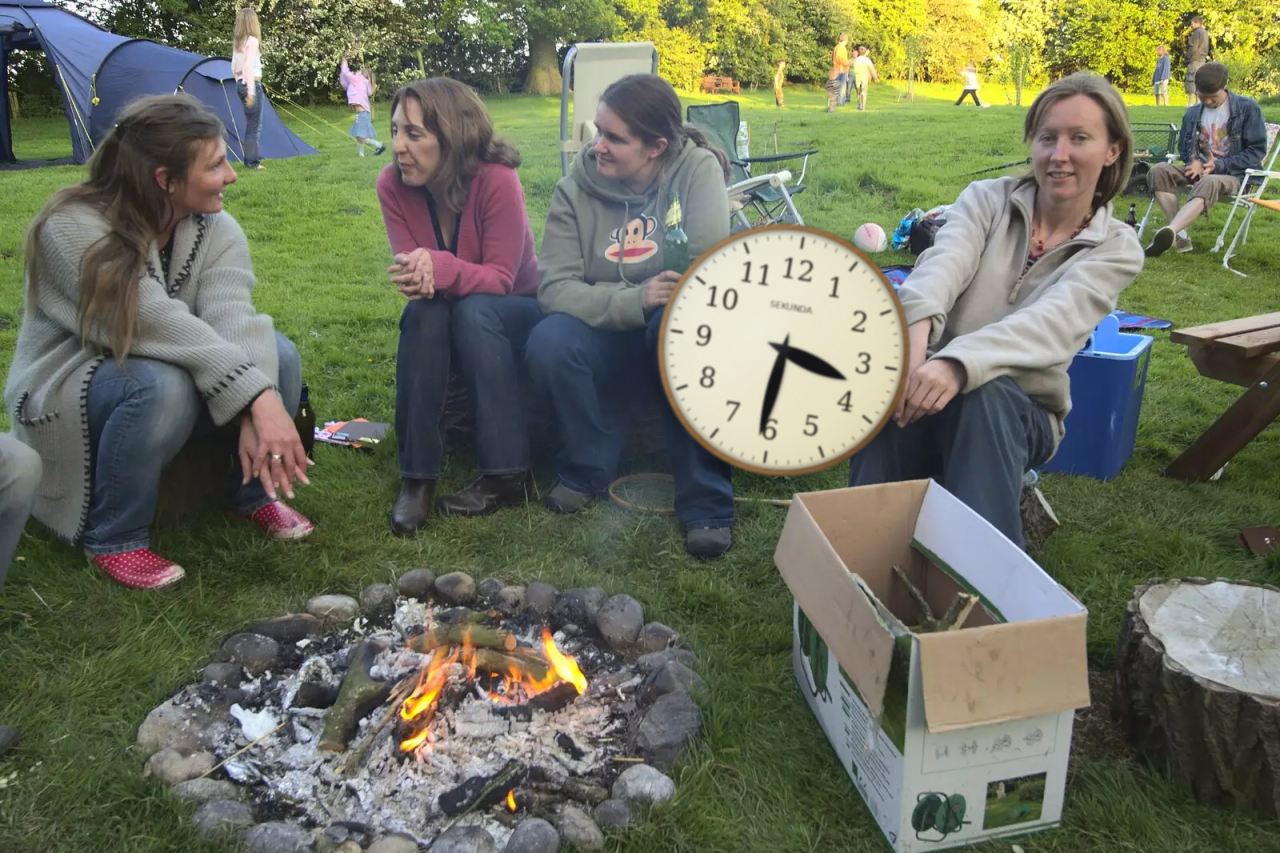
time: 3:31
